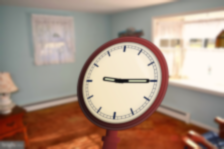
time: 9:15
